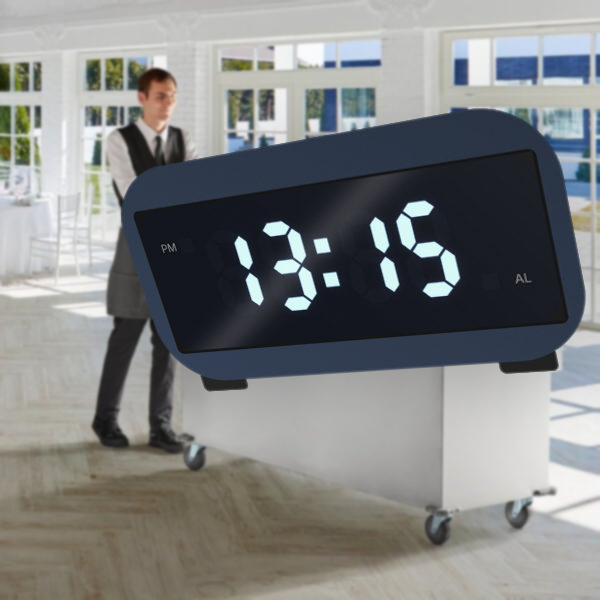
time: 13:15
